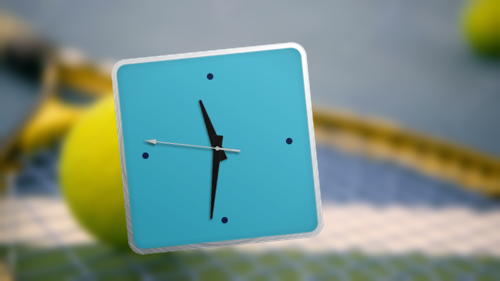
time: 11:31:47
